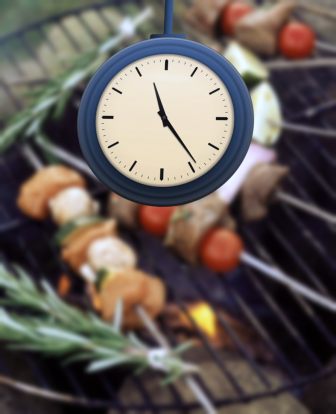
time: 11:24
